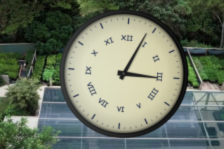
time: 3:04
